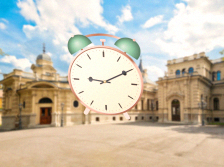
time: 9:10
